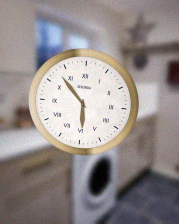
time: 5:53
